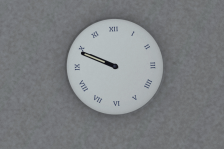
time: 9:49
